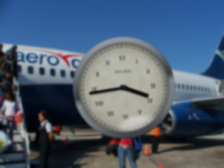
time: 3:44
